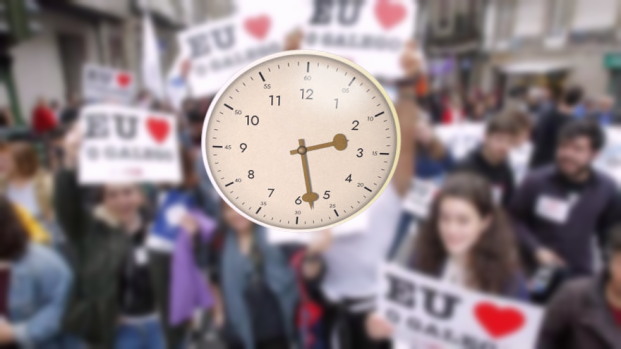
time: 2:28
